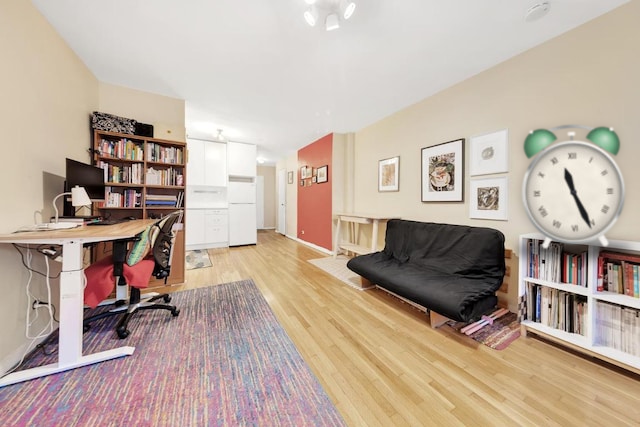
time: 11:26
